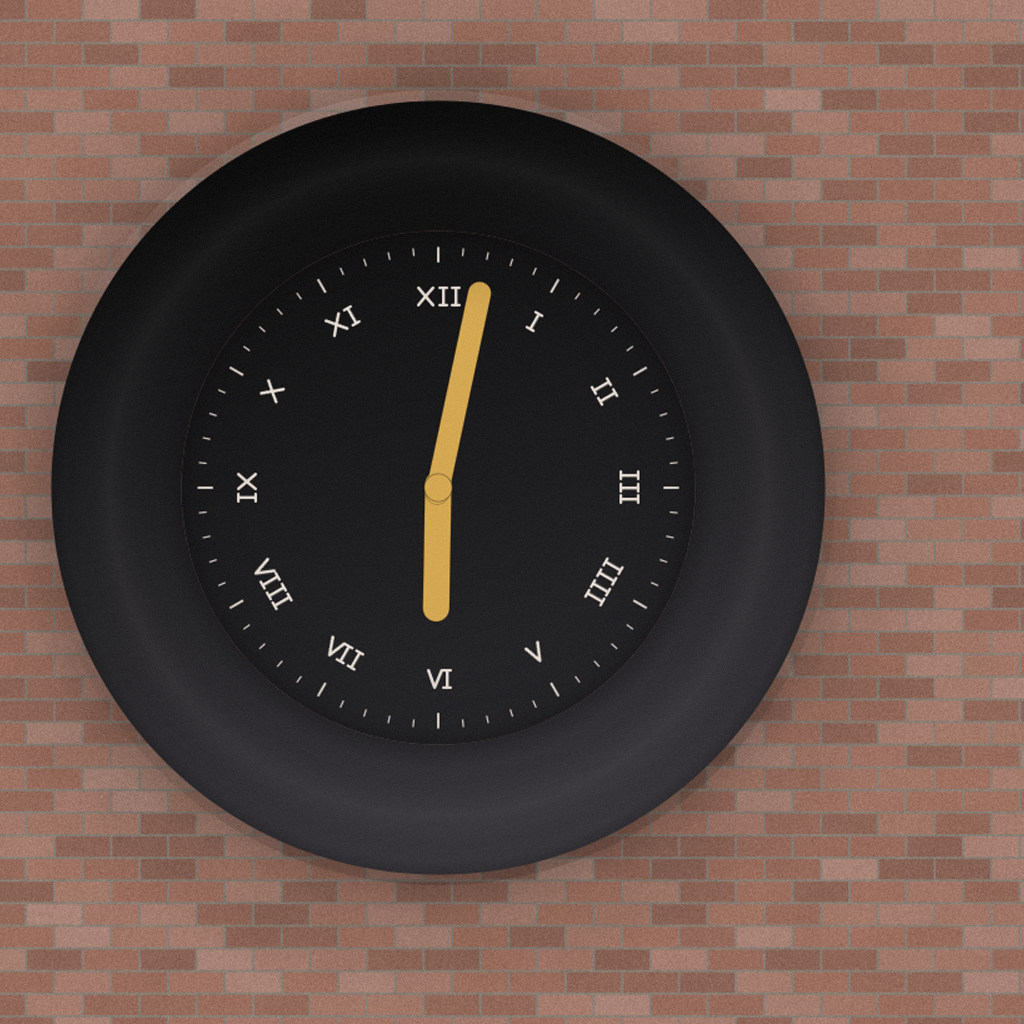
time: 6:02
